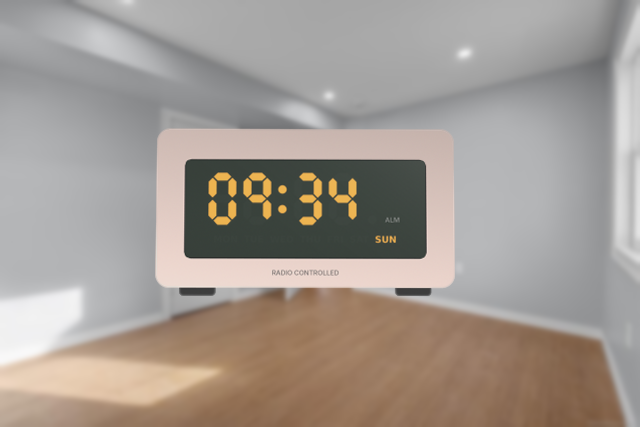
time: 9:34
